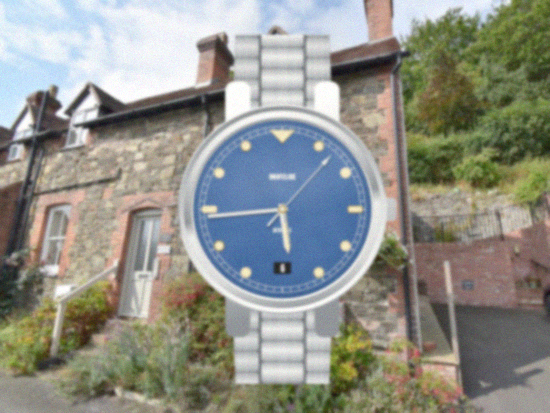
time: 5:44:07
